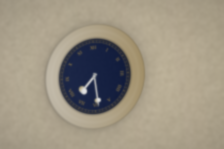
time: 7:29
